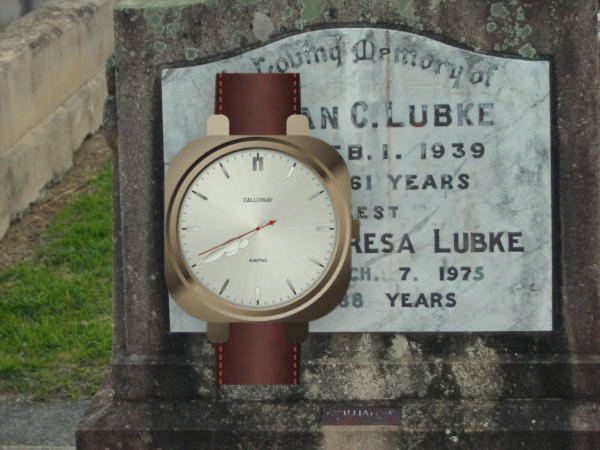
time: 7:39:41
